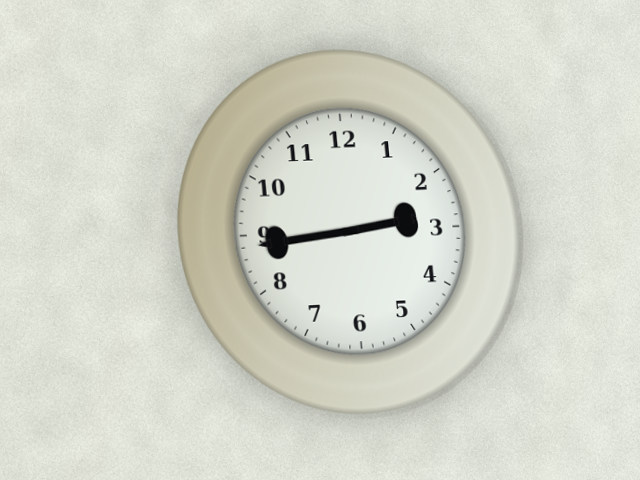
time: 2:44
